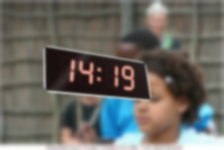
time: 14:19
